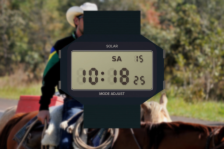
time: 10:18:25
